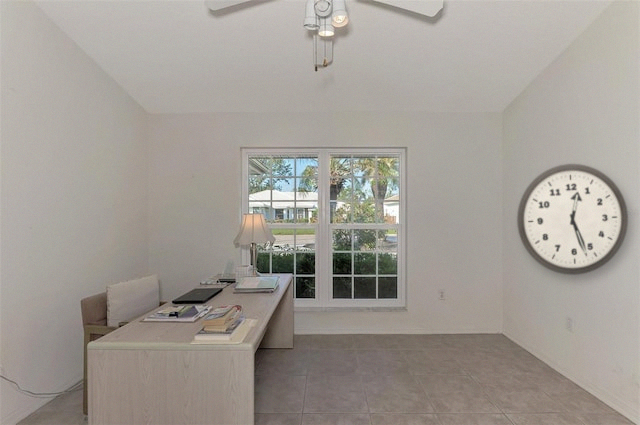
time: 12:27
